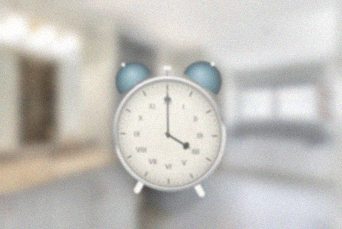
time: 4:00
